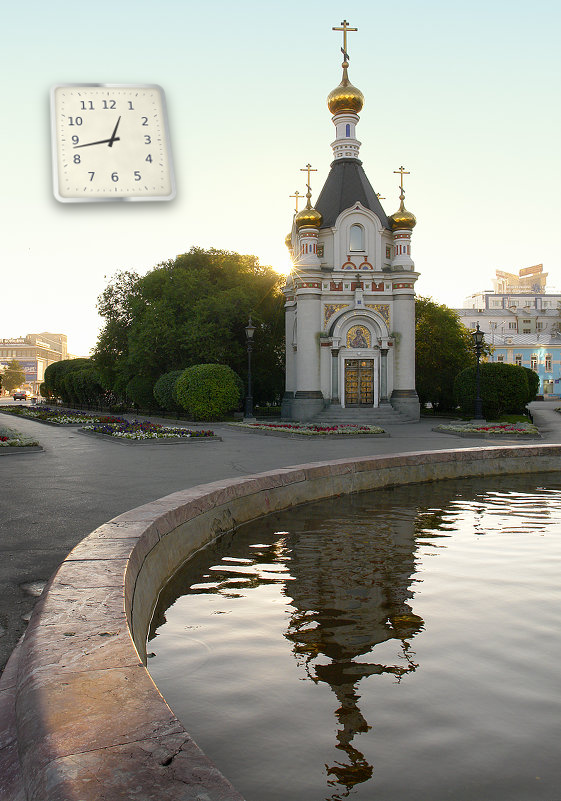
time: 12:43
